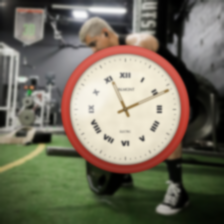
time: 11:11
